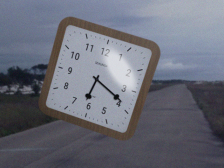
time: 6:19
